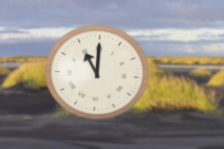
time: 11:00
